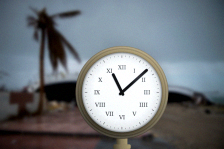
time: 11:08
